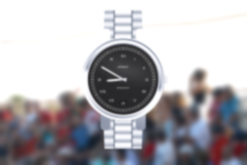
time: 8:50
